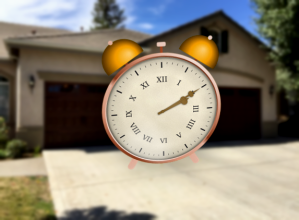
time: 2:10
